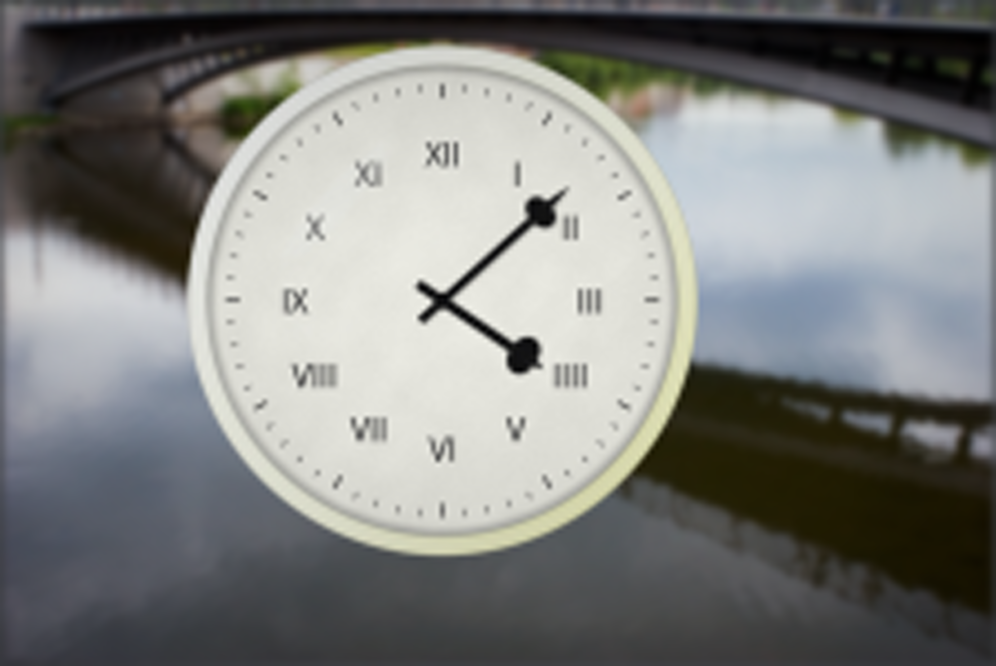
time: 4:08
